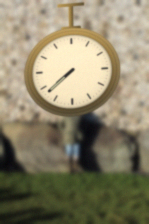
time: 7:38
